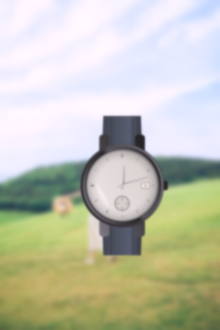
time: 12:12
